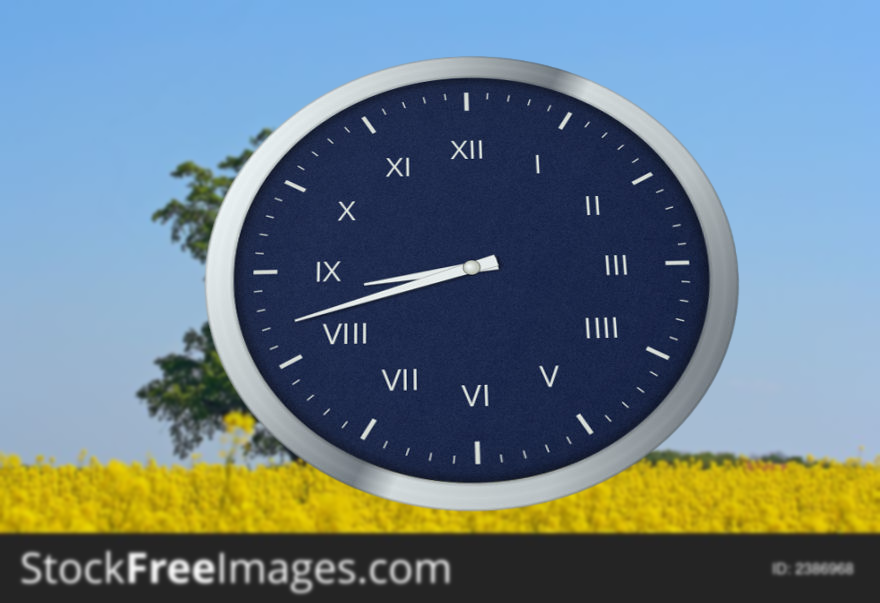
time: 8:42
